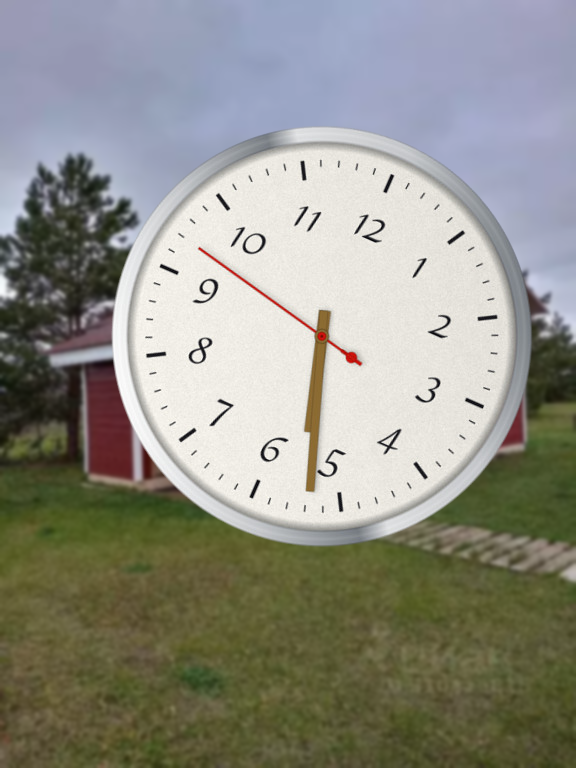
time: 5:26:47
